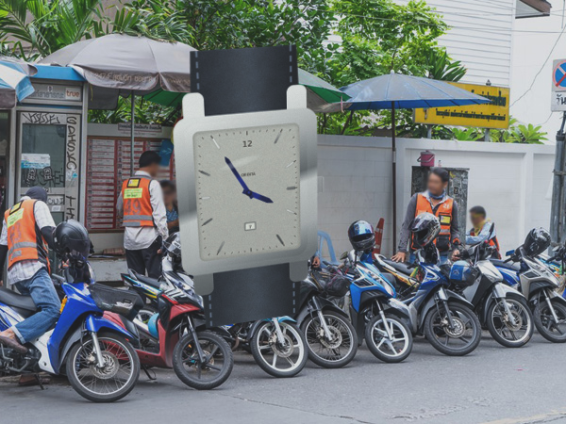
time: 3:55
